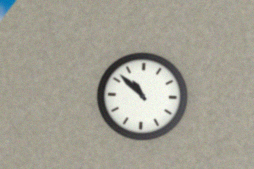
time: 10:52
